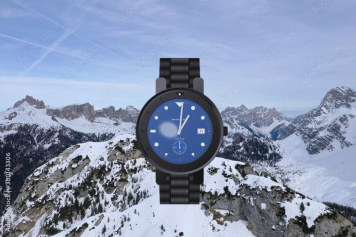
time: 1:01
